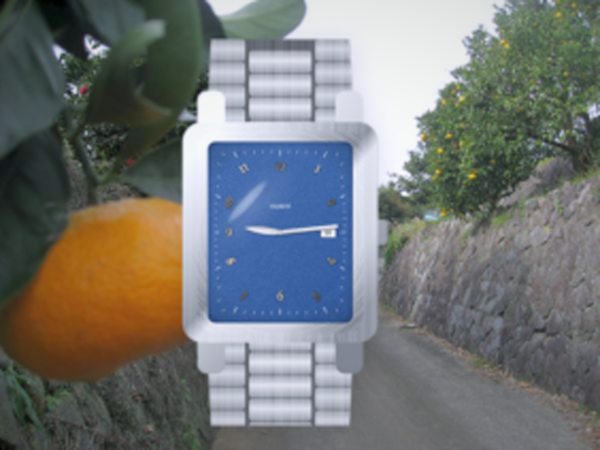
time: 9:14
